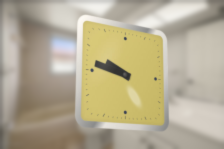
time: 9:47
